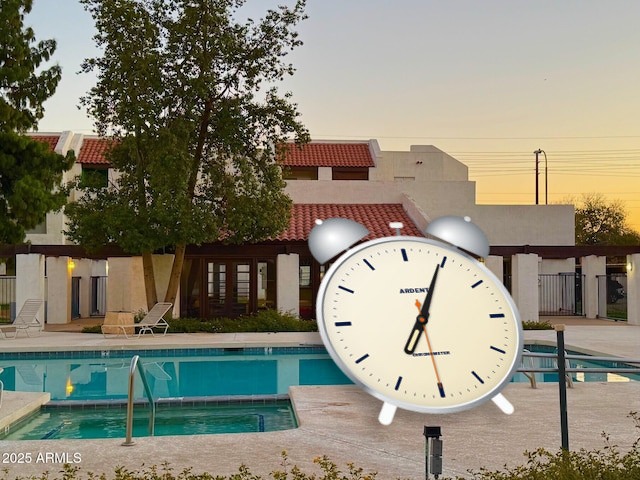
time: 7:04:30
